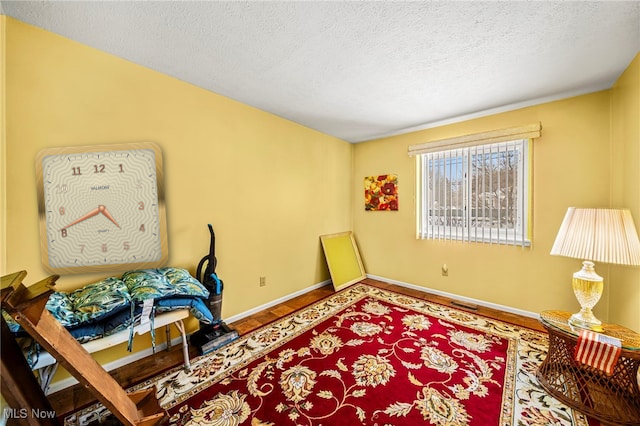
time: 4:41
